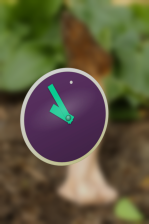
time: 9:54
